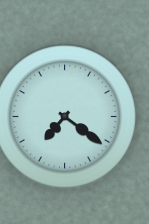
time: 7:21
